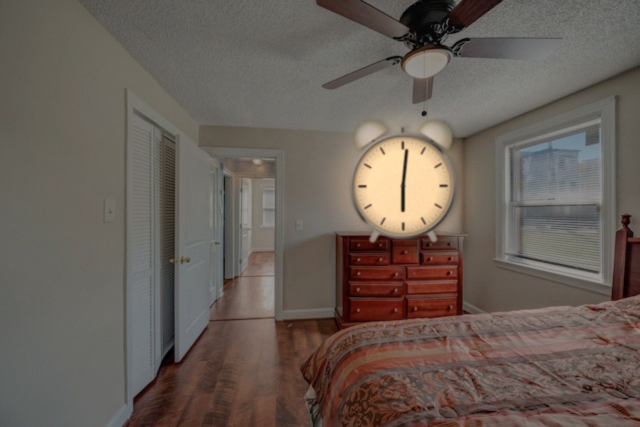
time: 6:01
